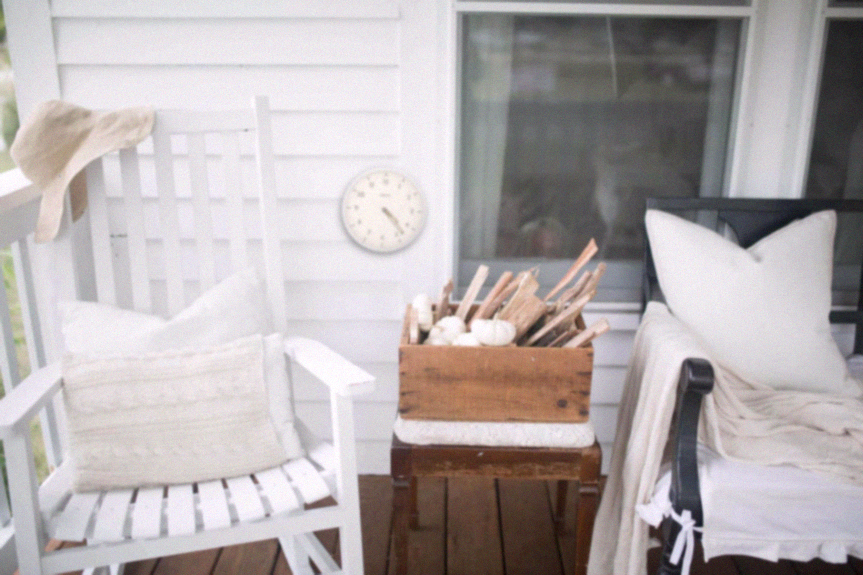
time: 4:23
